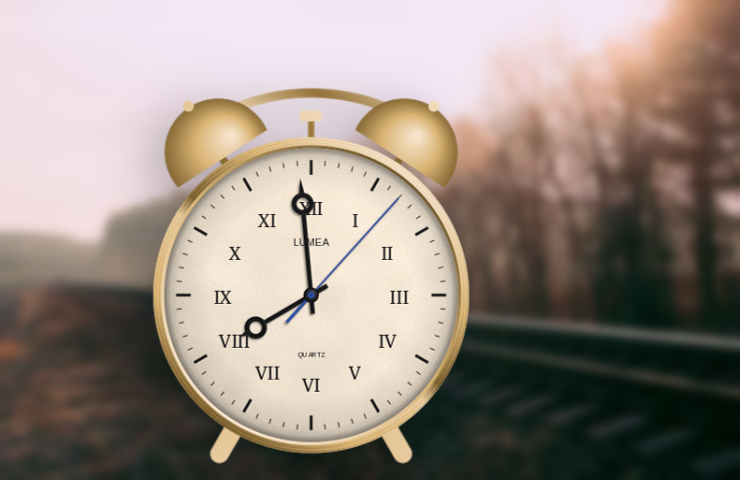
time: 7:59:07
